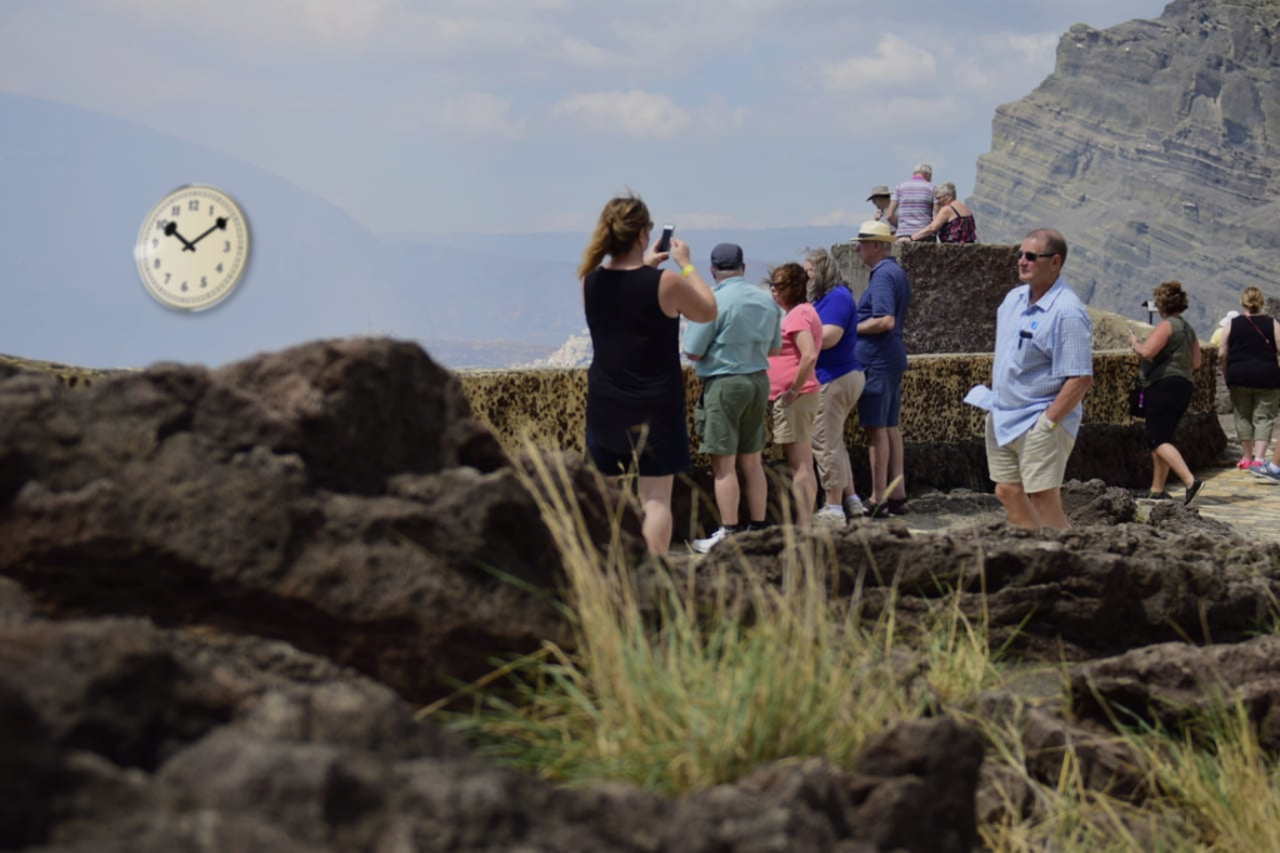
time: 10:09
